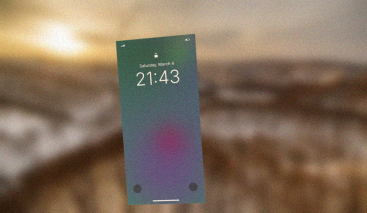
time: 21:43
